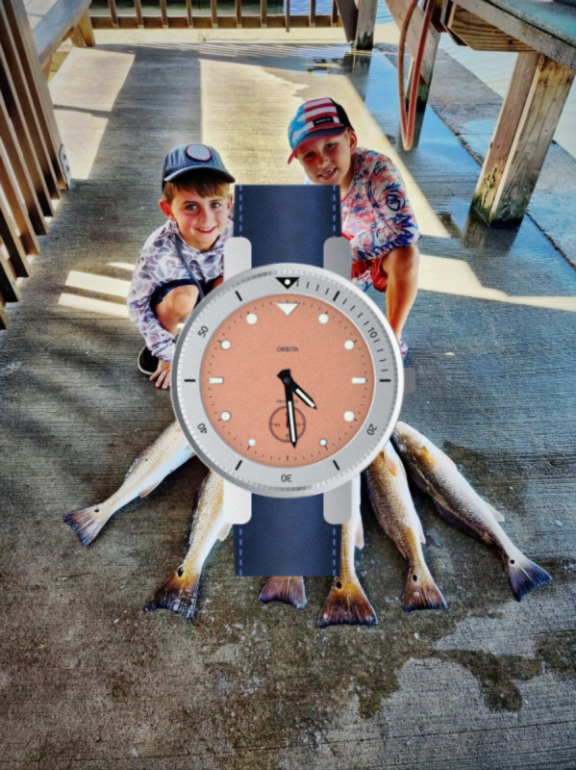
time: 4:29
